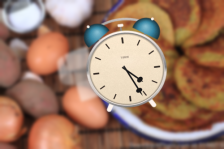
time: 4:26
